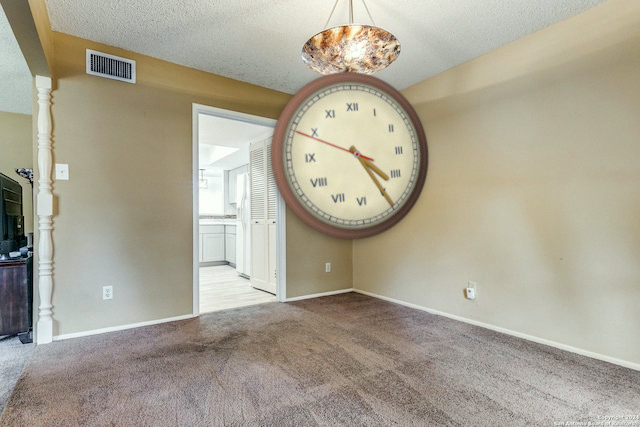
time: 4:24:49
